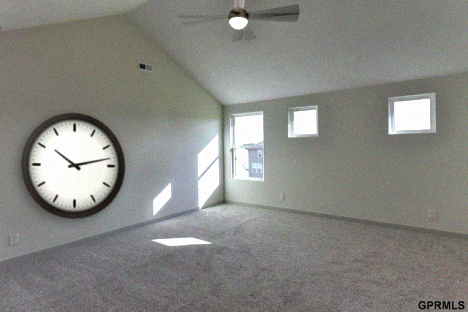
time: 10:13
